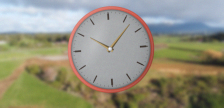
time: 10:07
